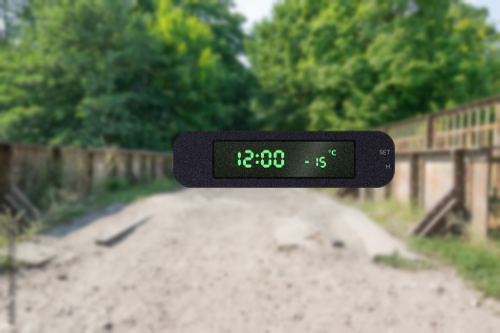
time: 12:00
